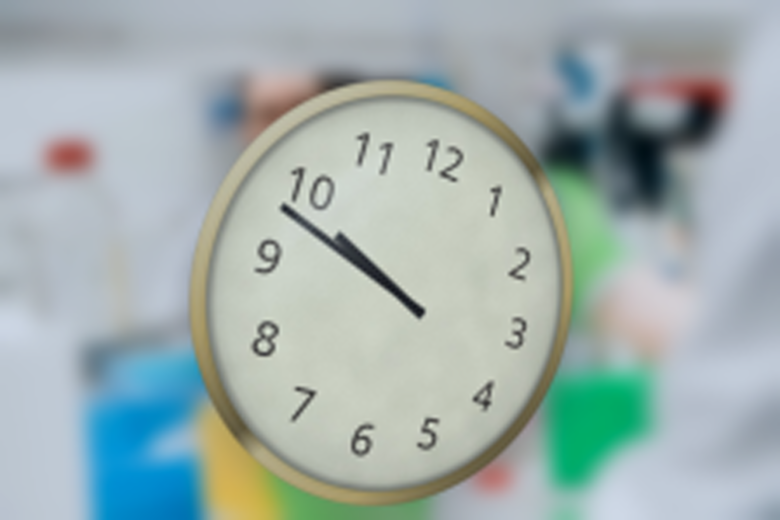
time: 9:48
